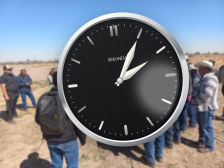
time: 2:05
